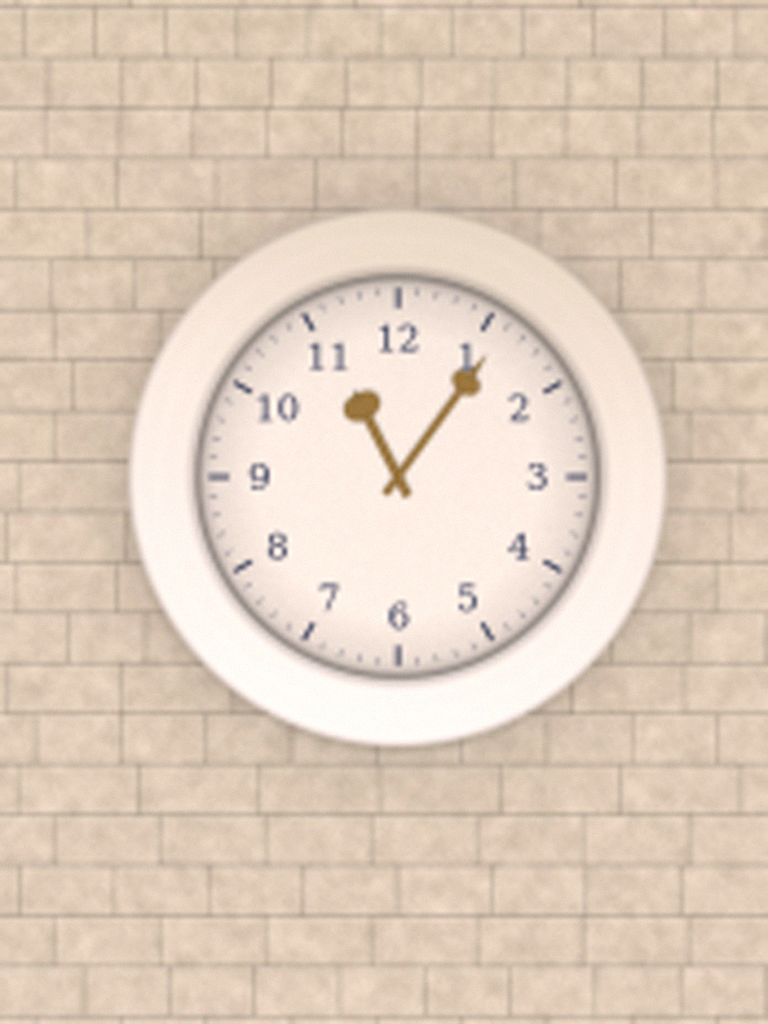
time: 11:06
